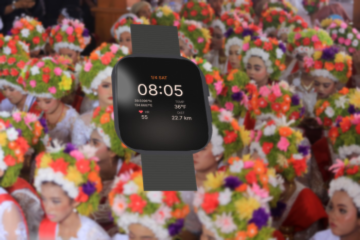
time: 8:05
